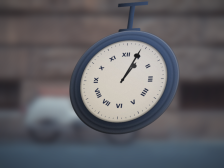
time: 1:04
